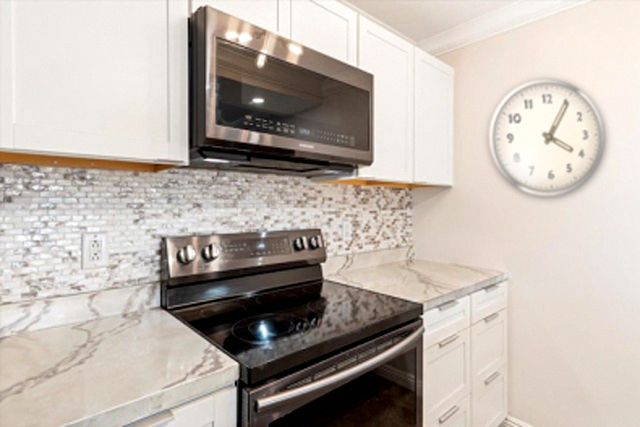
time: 4:05
